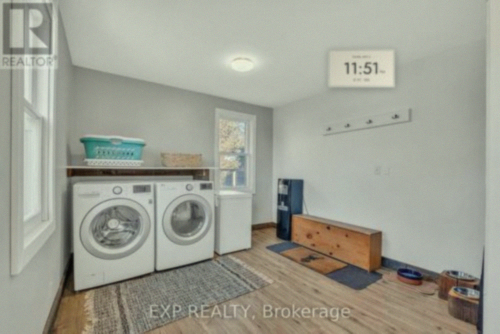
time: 11:51
